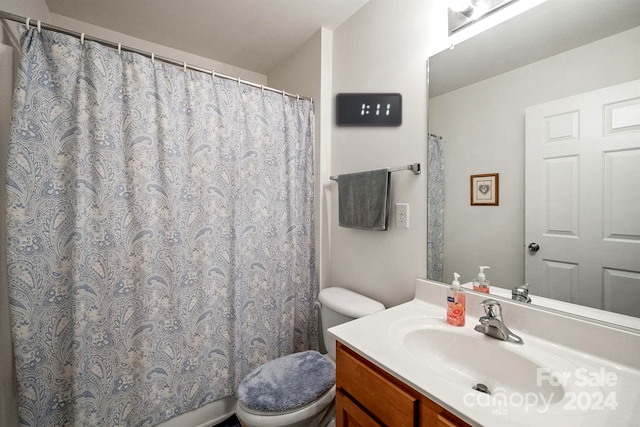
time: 1:11
